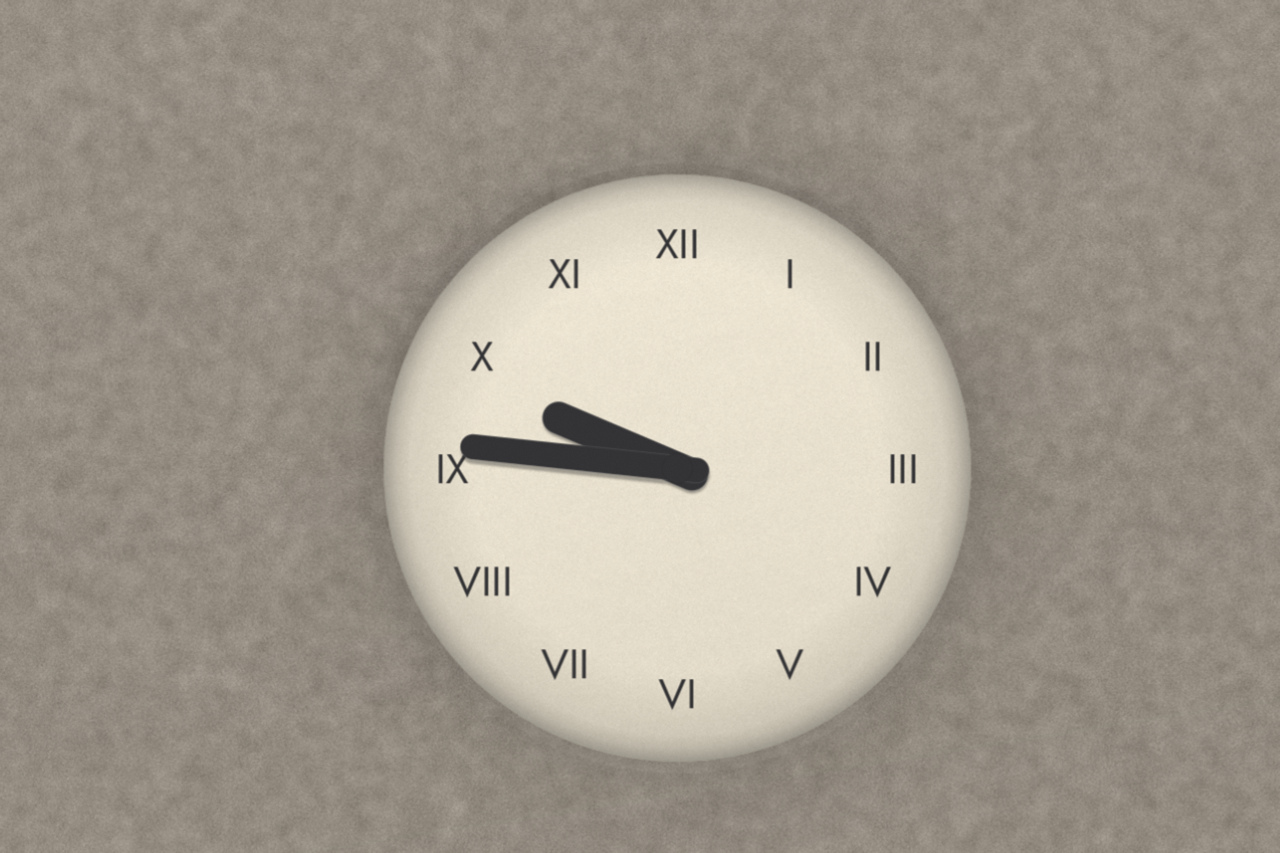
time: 9:46
